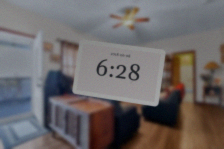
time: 6:28
